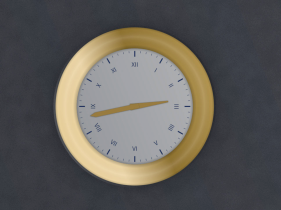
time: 2:43
